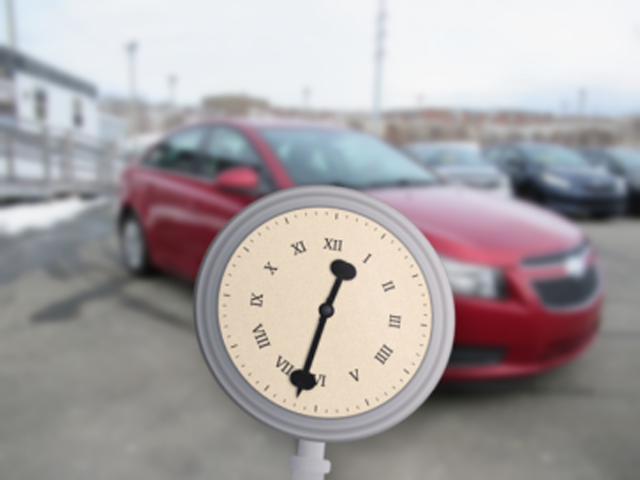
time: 12:32
